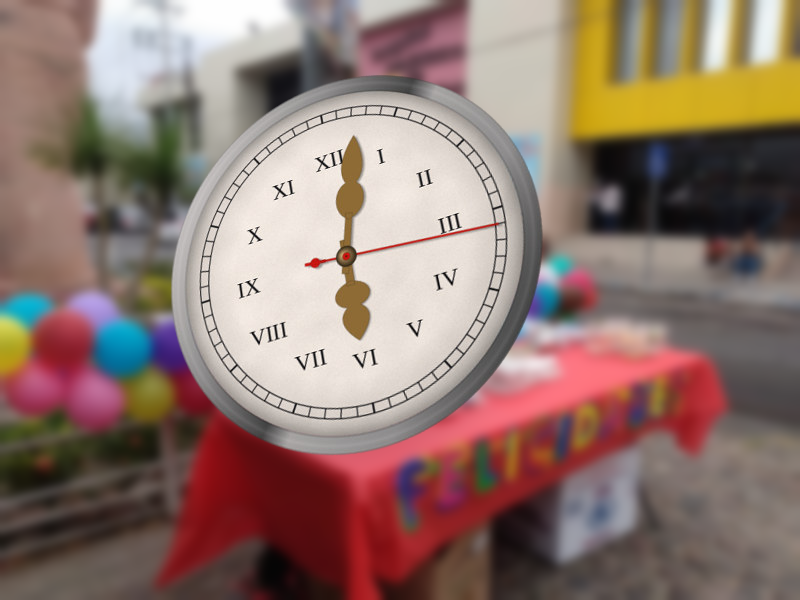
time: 6:02:16
